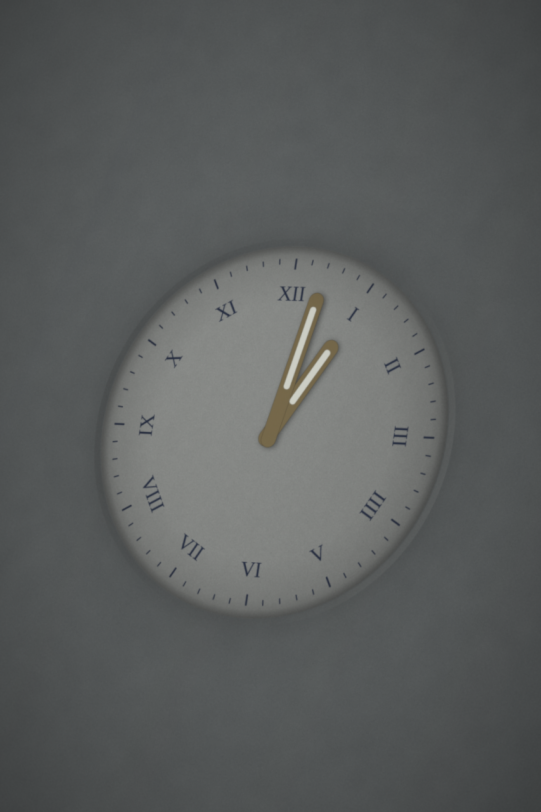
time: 1:02
